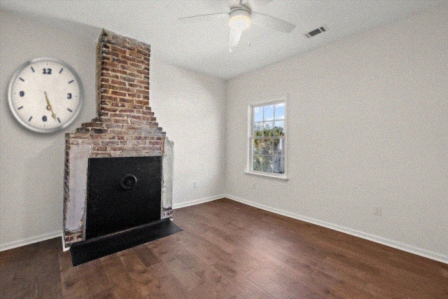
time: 5:26
